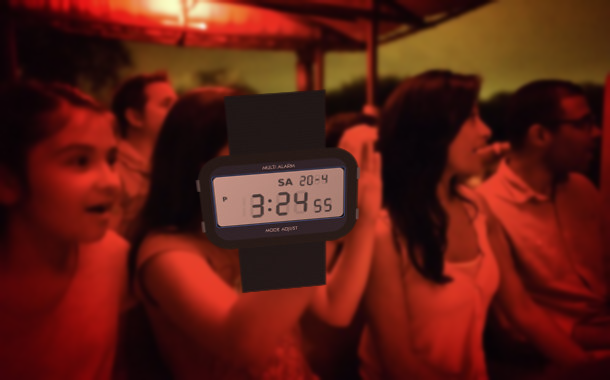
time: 3:24:55
